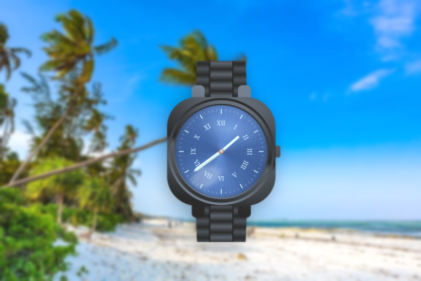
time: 1:39
